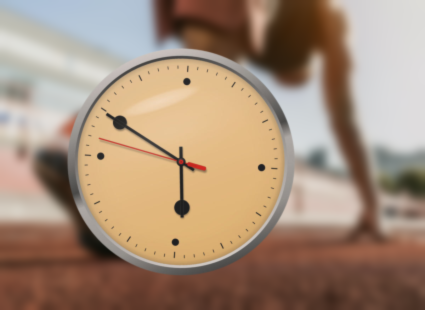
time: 5:49:47
